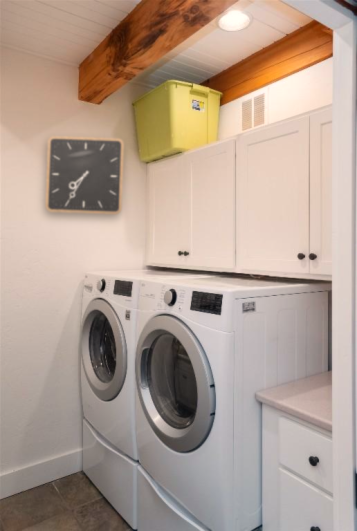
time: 7:35
